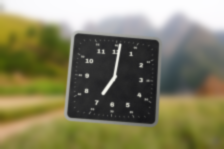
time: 7:01
